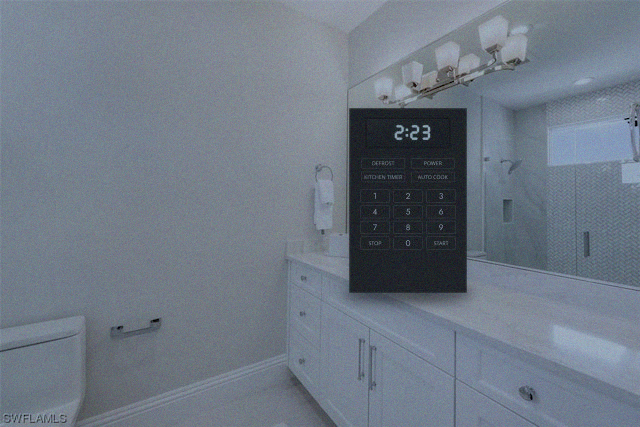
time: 2:23
